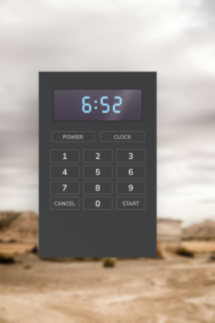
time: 6:52
